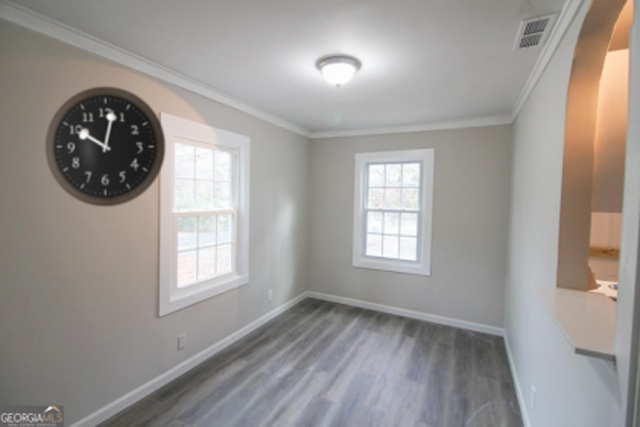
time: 10:02
